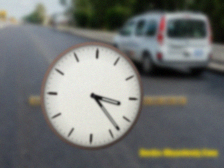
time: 3:23
